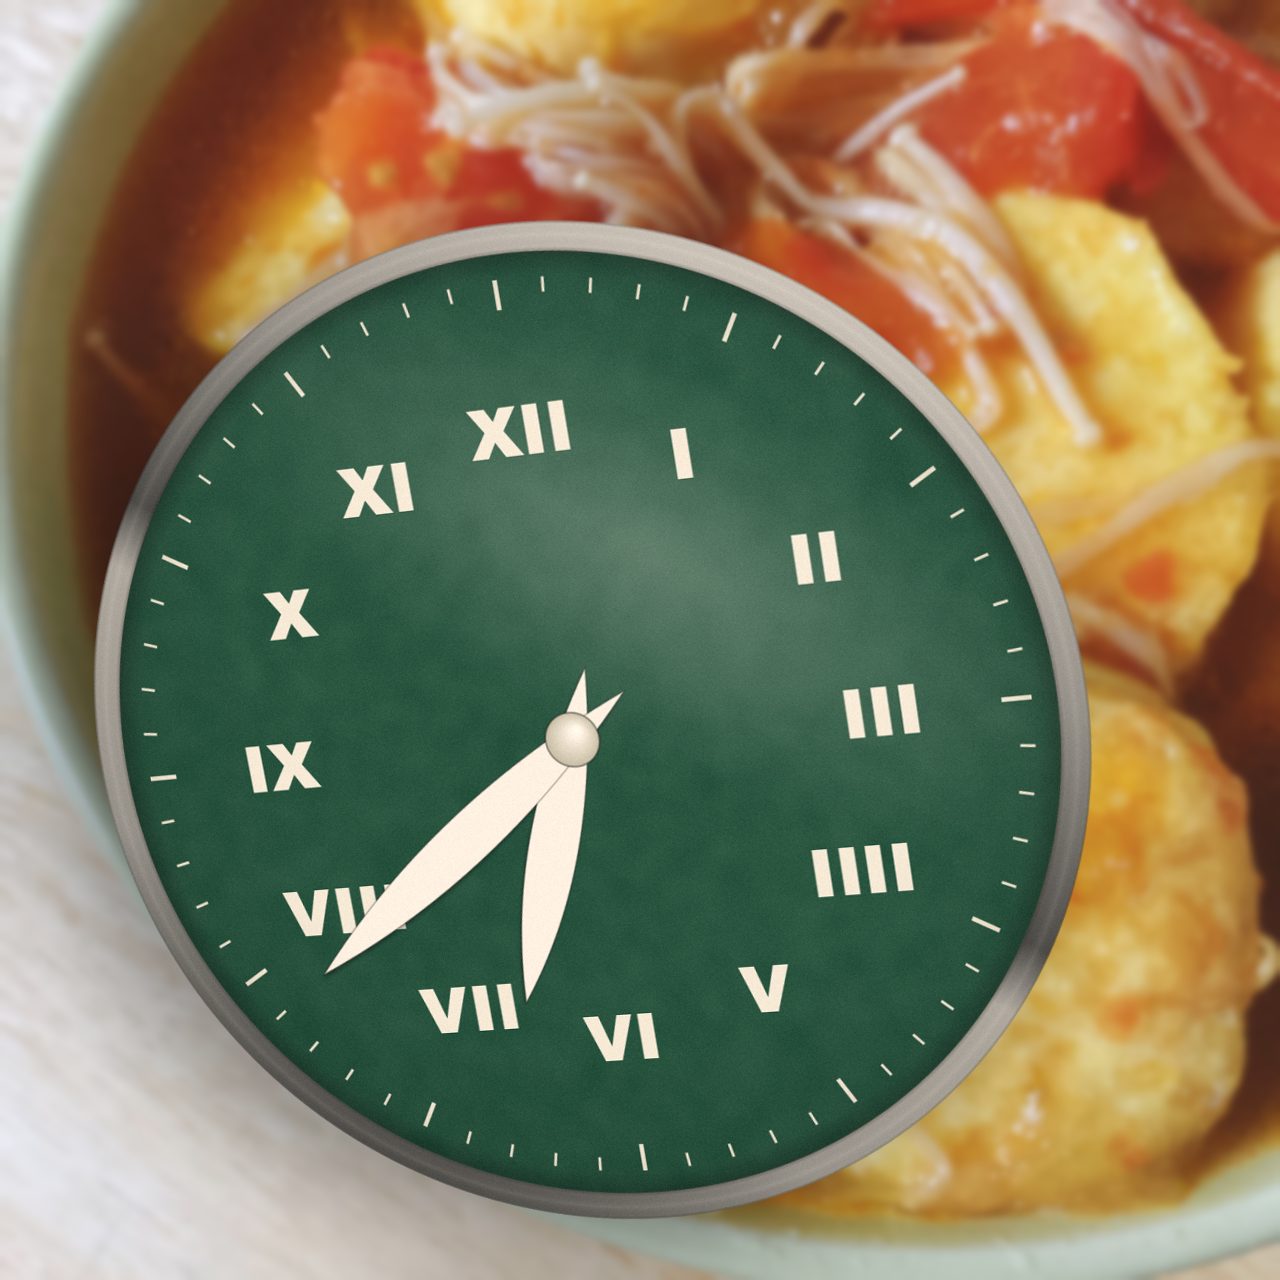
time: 6:39
